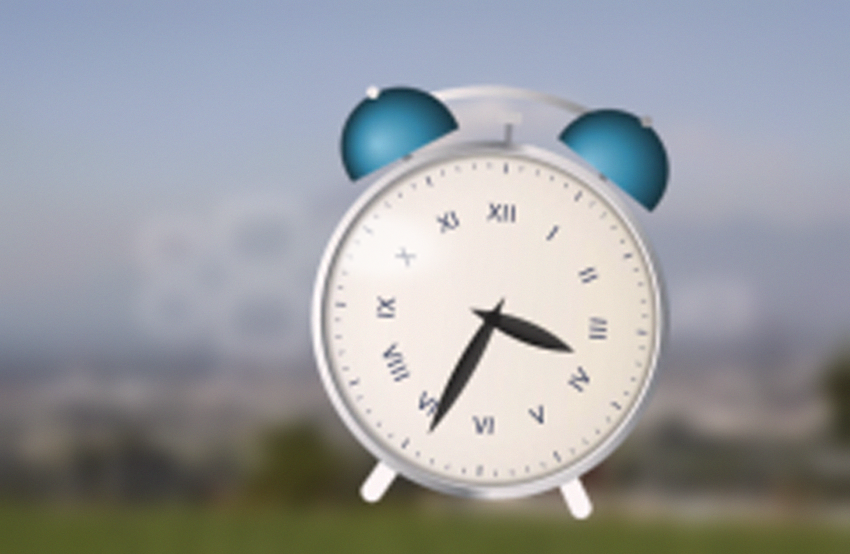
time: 3:34
